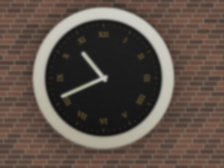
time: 10:41
